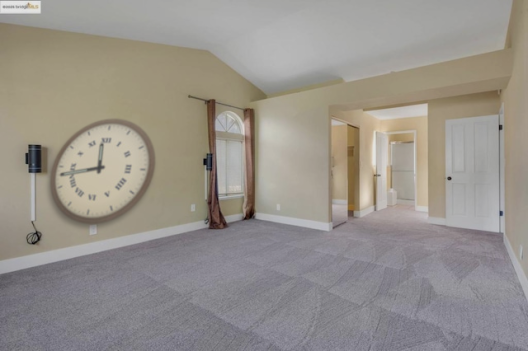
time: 11:43
